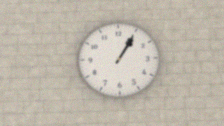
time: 1:05
